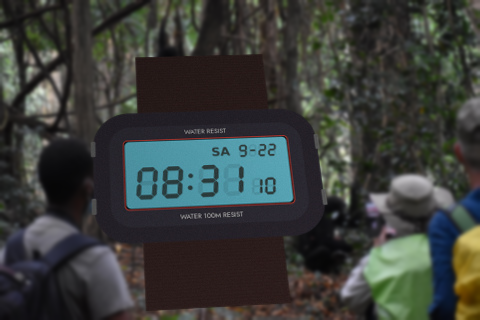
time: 8:31:10
